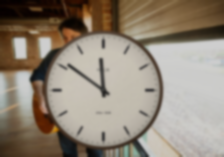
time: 11:51
